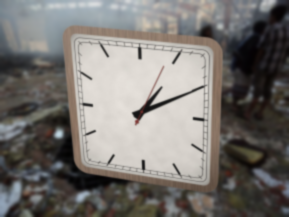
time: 1:10:04
